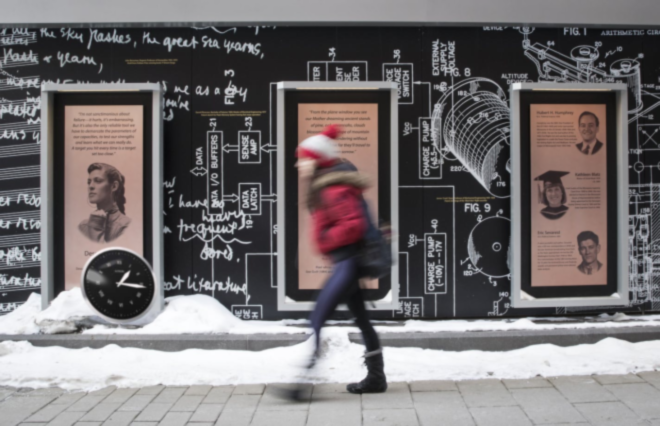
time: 1:16
